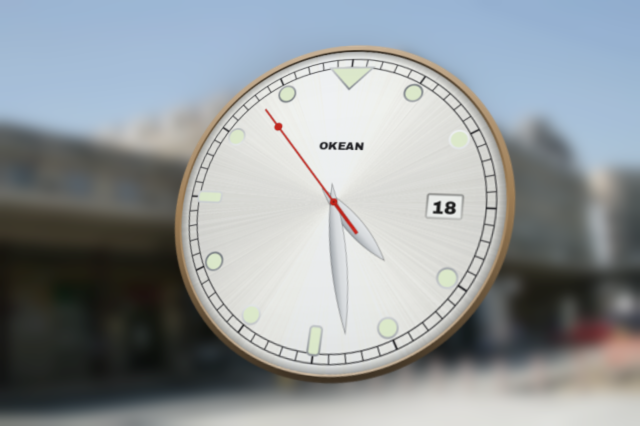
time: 4:27:53
